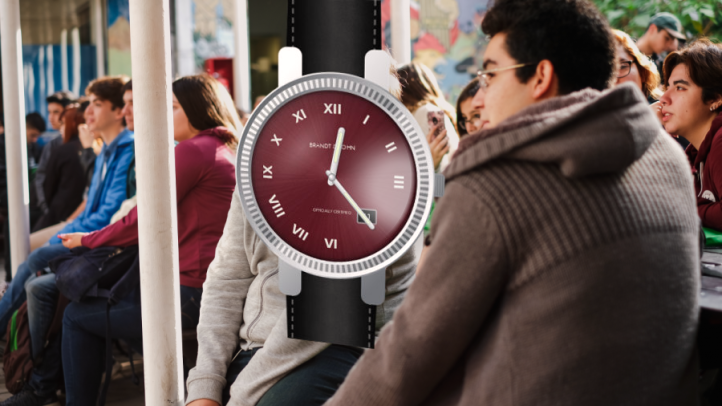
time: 12:23
